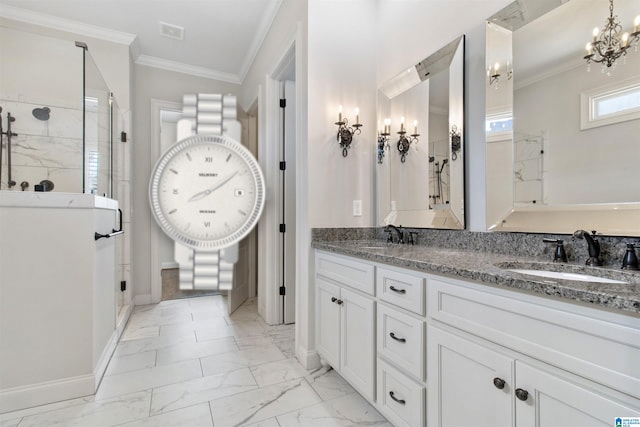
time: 8:09
